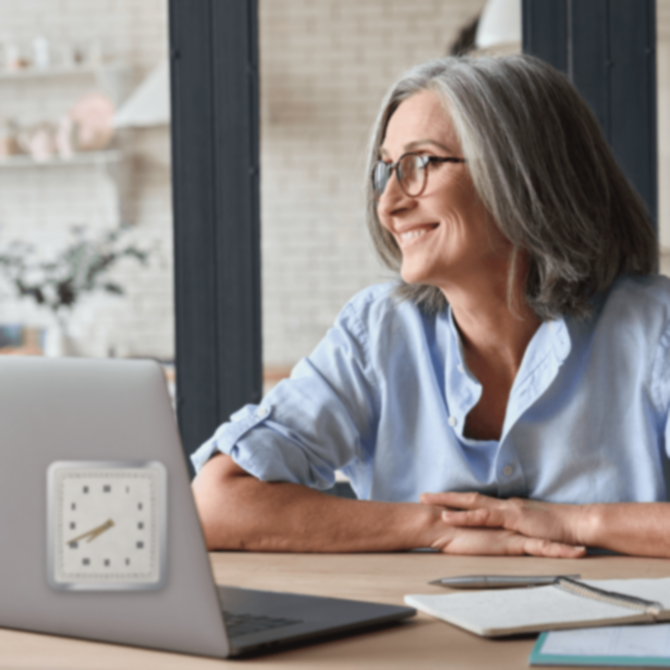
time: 7:41
